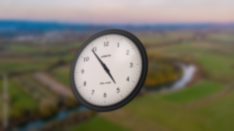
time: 4:54
